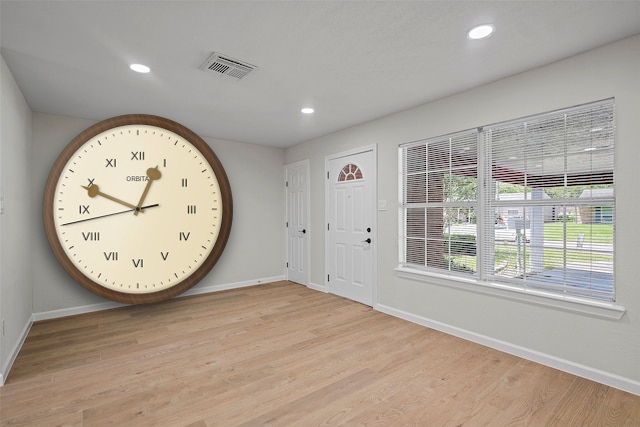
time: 12:48:43
